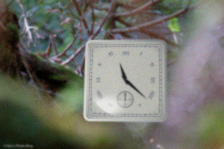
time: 11:22
